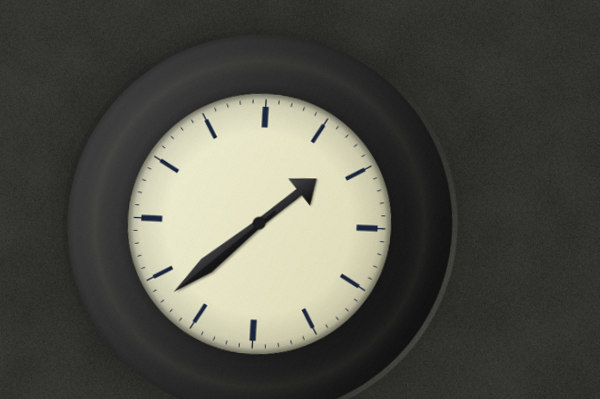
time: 1:38
